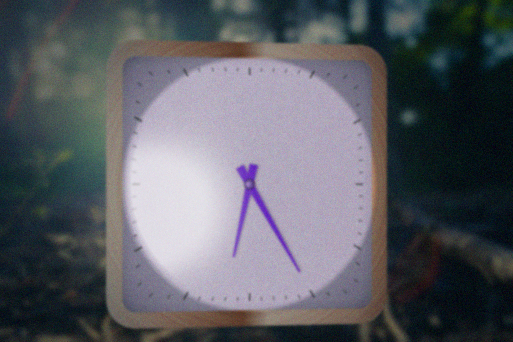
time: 6:25
